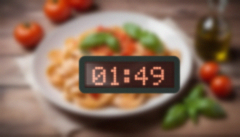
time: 1:49
